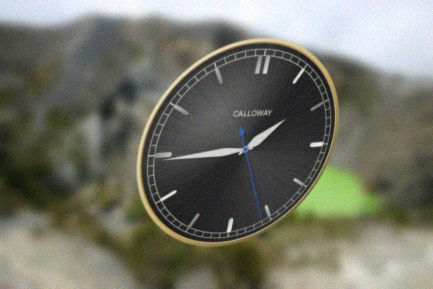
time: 1:44:26
